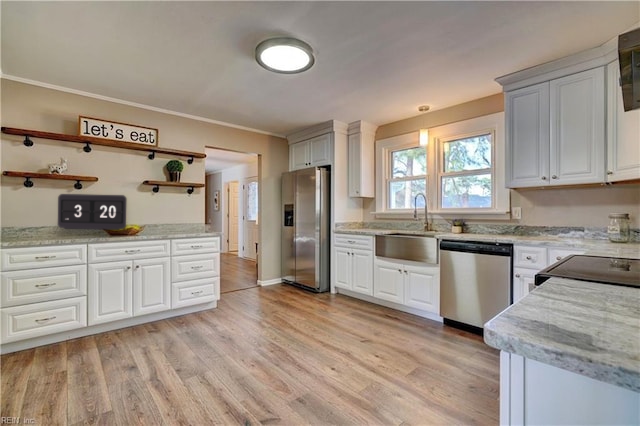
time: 3:20
